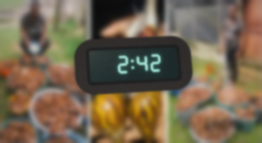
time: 2:42
